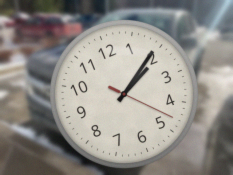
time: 2:09:23
